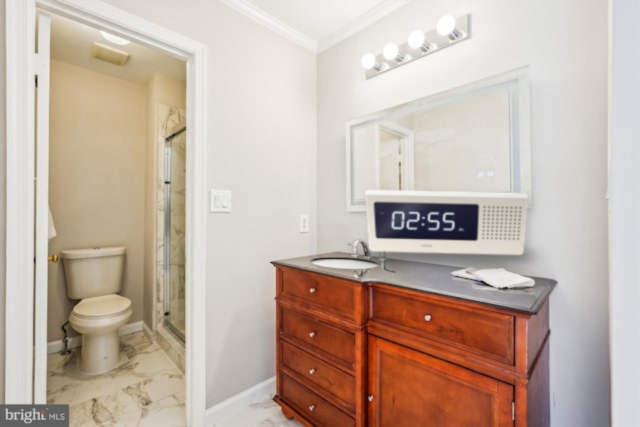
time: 2:55
